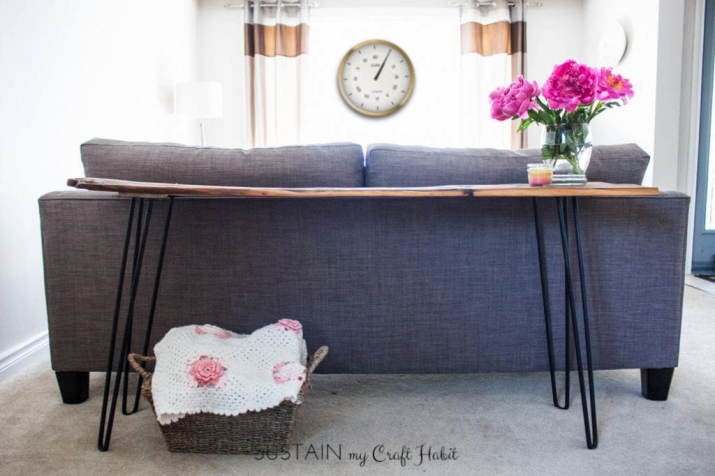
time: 1:05
